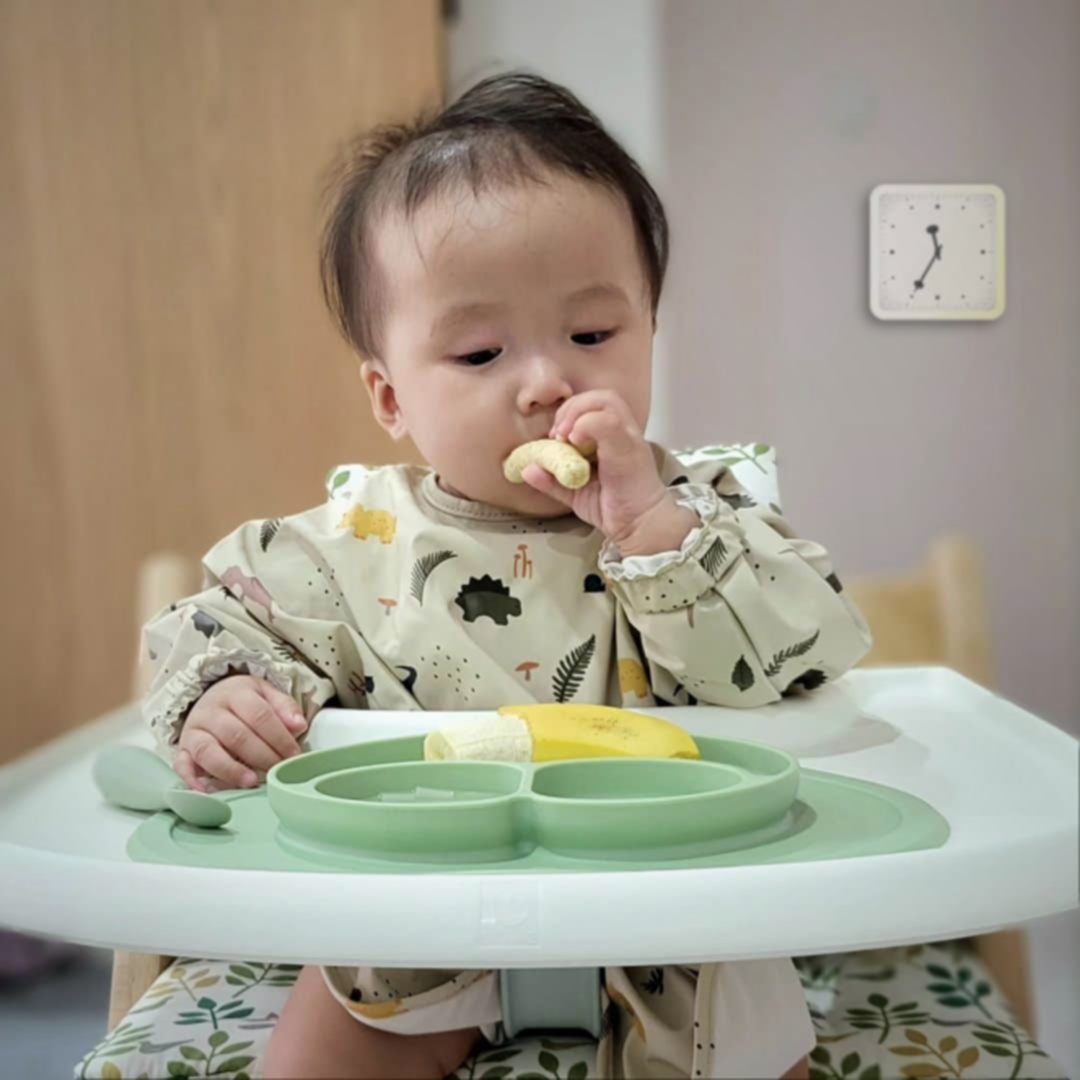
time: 11:35
